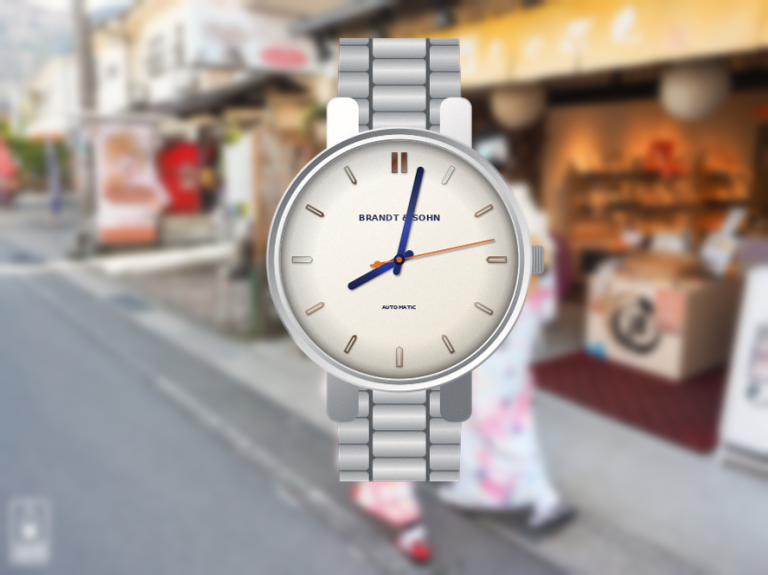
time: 8:02:13
